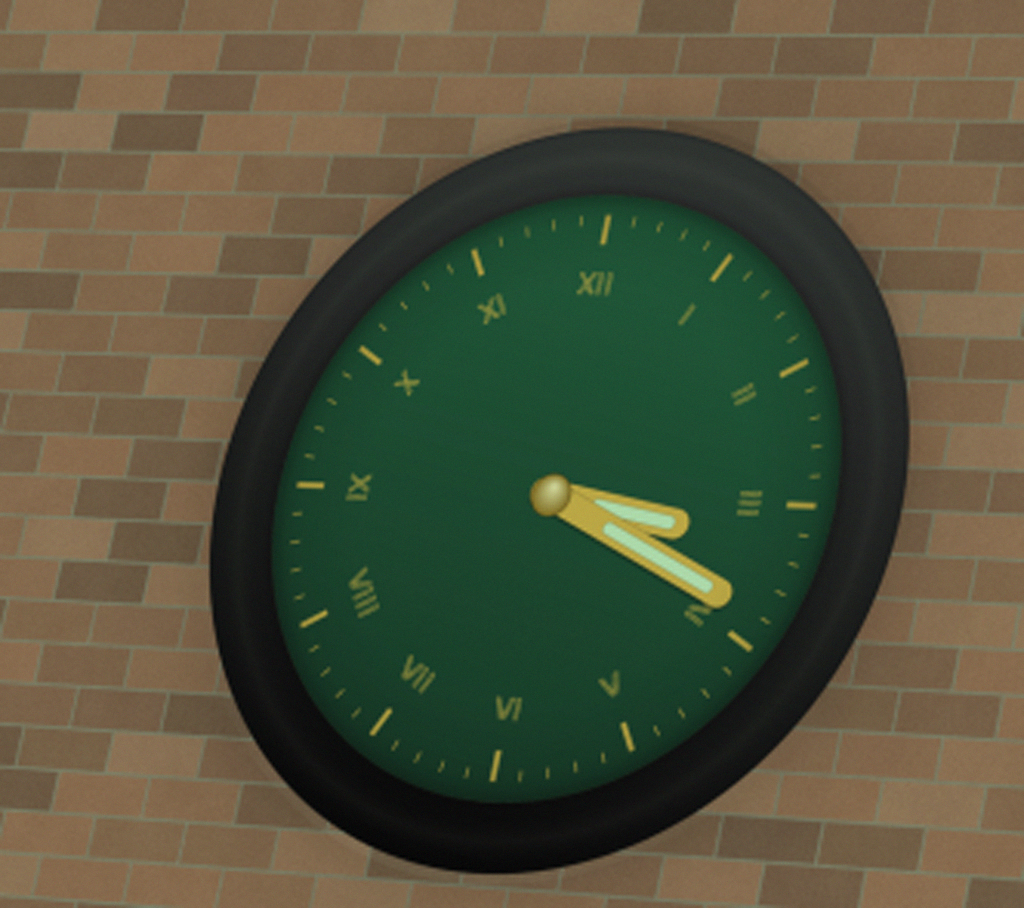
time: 3:19
